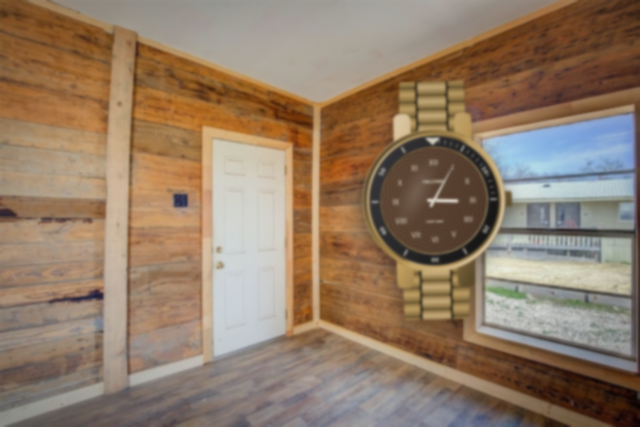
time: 3:05
